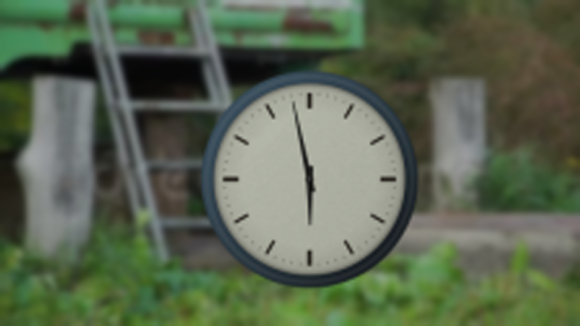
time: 5:58
